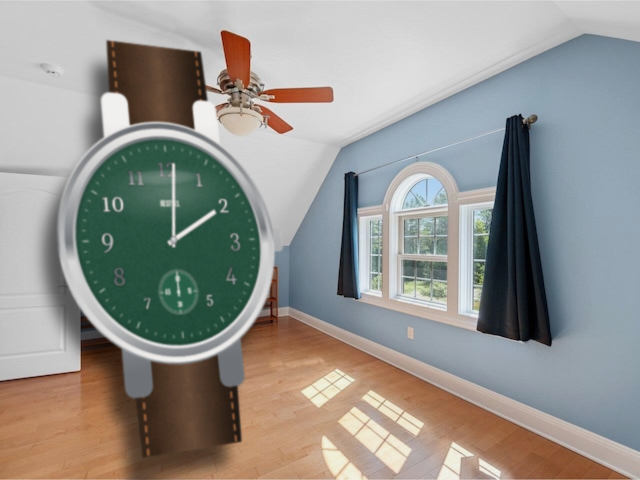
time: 2:01
